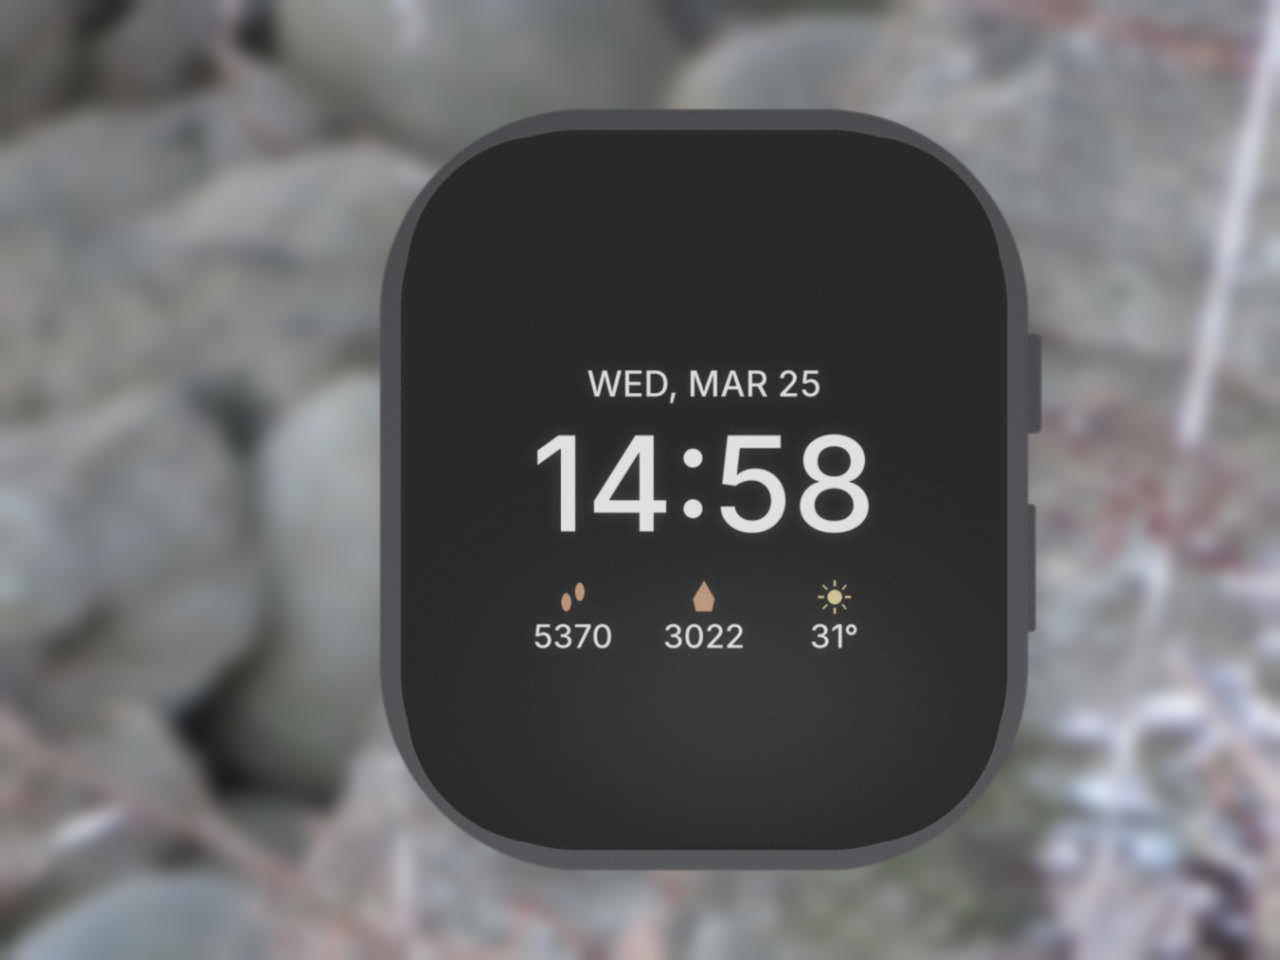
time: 14:58
